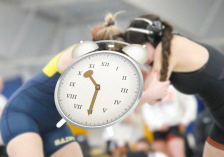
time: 10:30
